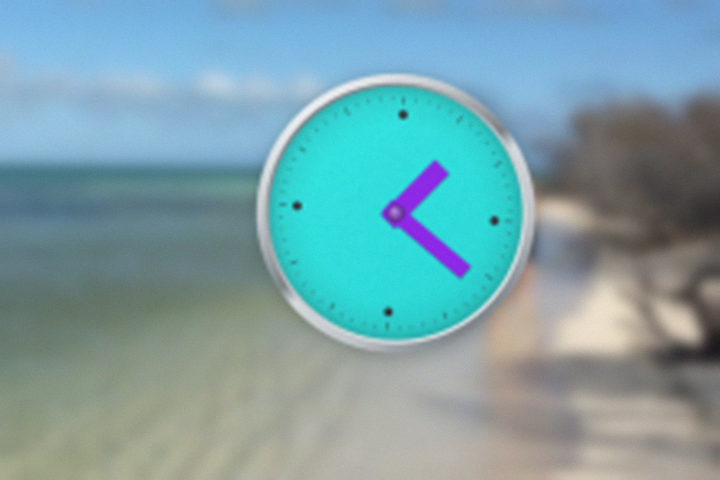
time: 1:21
